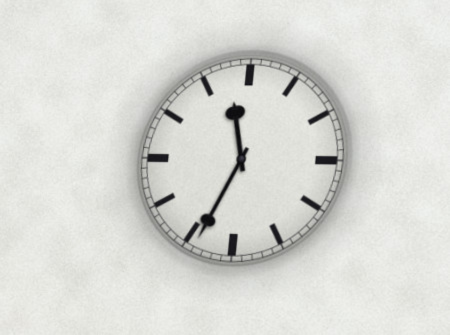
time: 11:34
